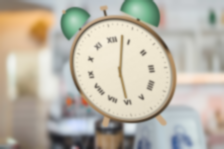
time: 6:03
